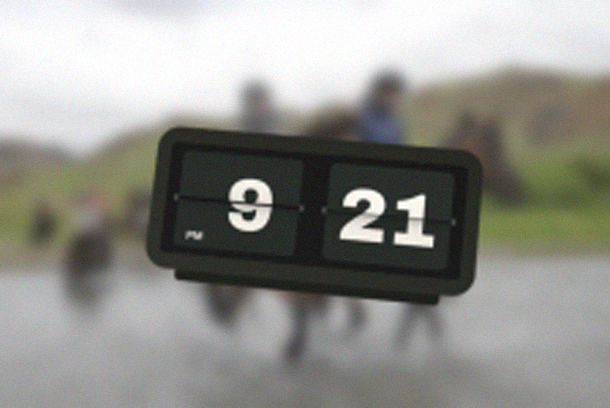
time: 9:21
